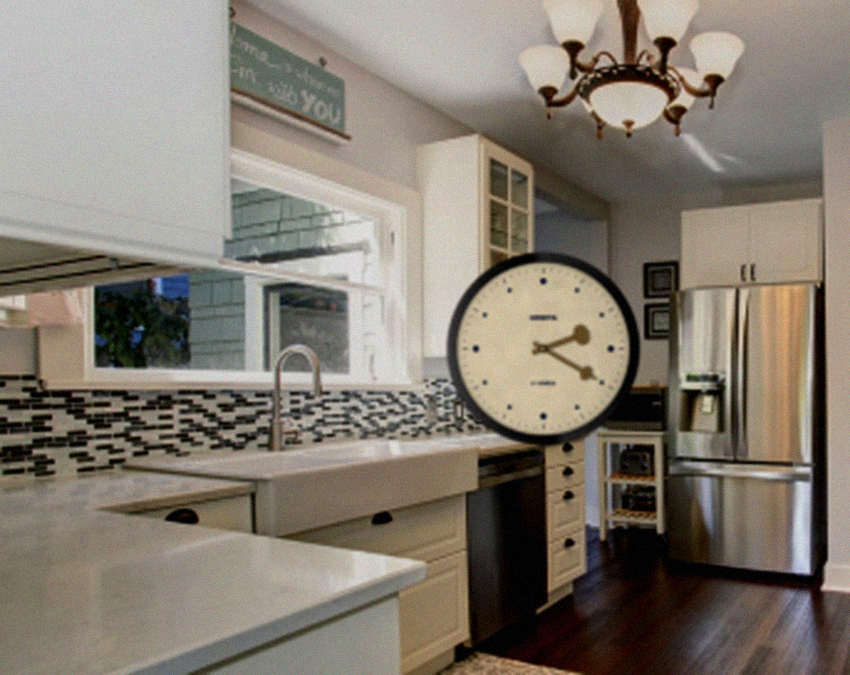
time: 2:20
